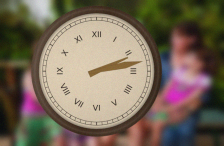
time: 2:13
